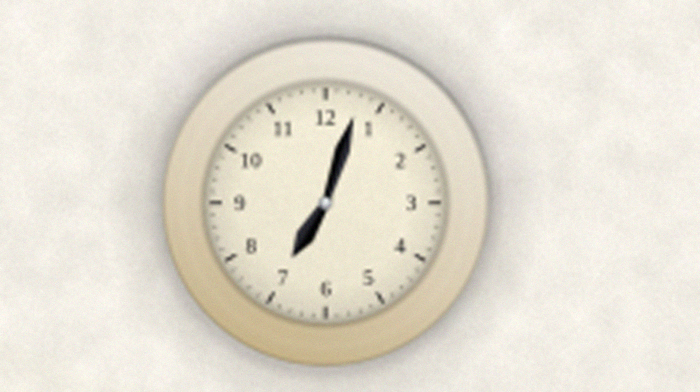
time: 7:03
